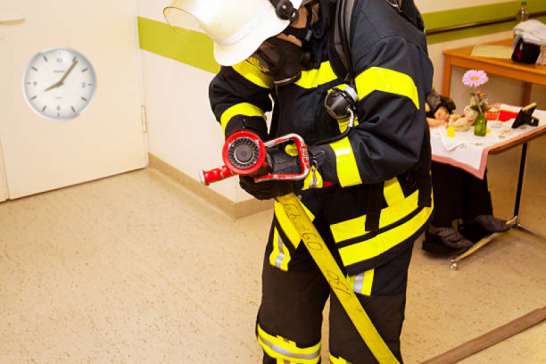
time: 8:06
